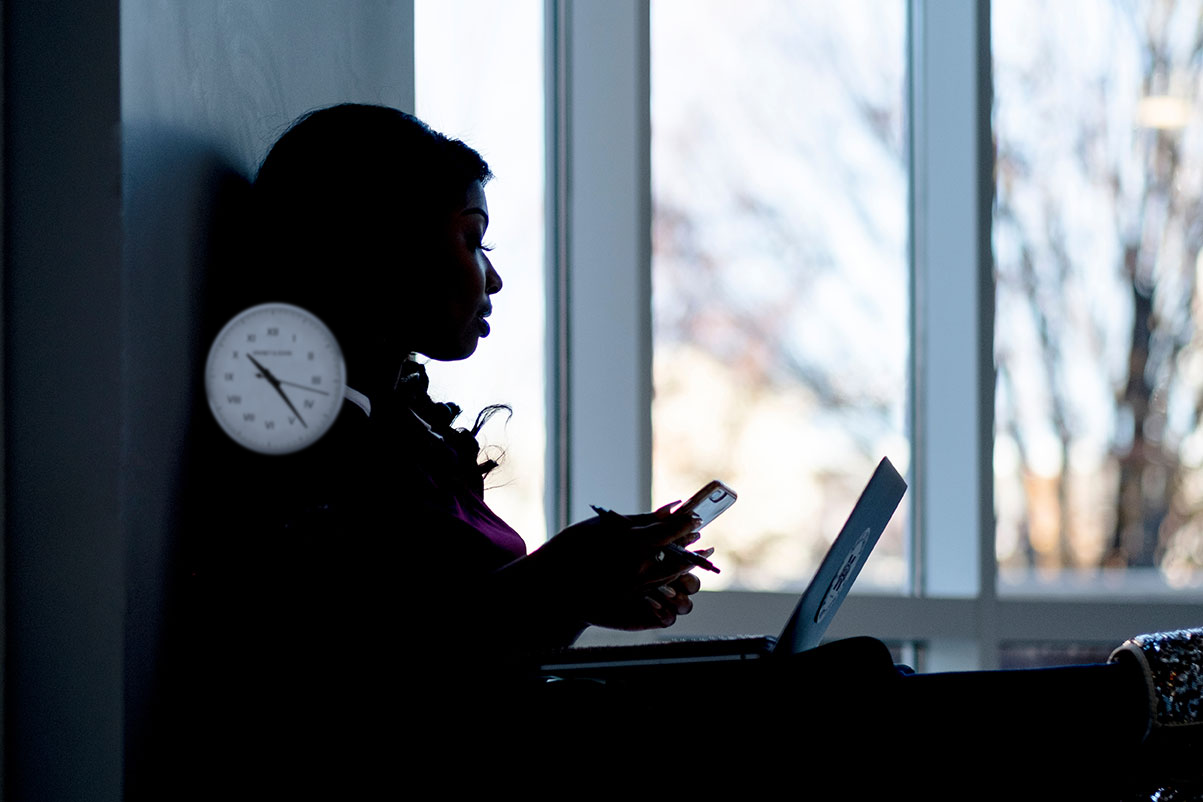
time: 10:23:17
